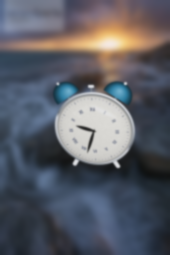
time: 9:33
